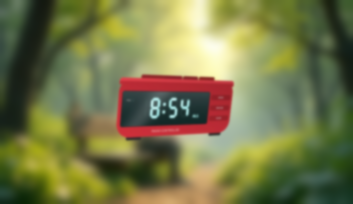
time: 8:54
